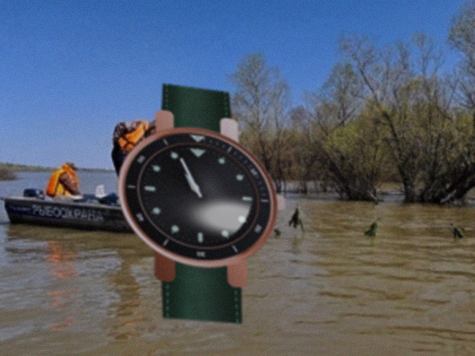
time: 10:56
